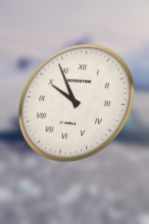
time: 9:54
